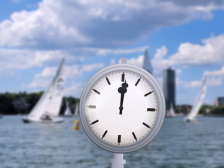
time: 12:01
